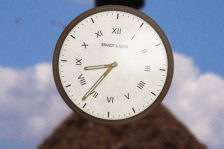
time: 8:36
